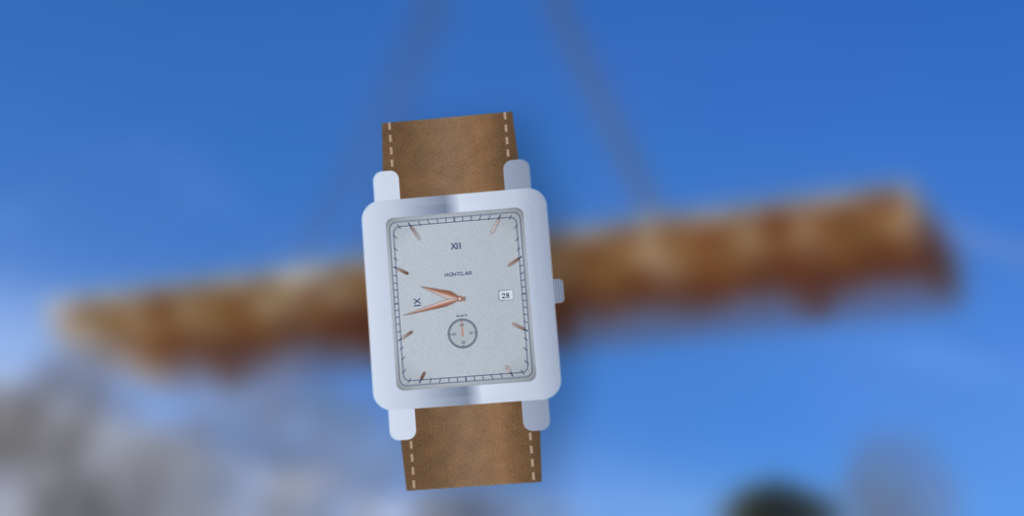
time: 9:43
